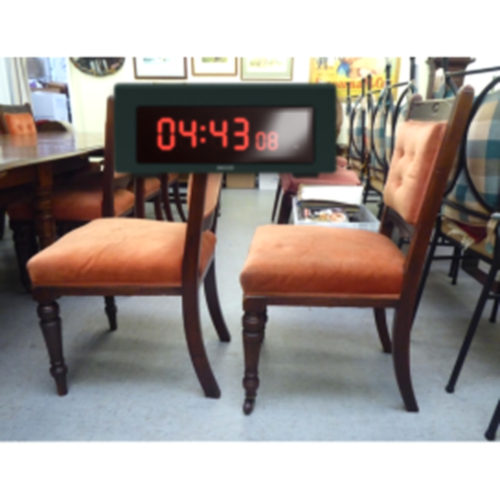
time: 4:43:08
